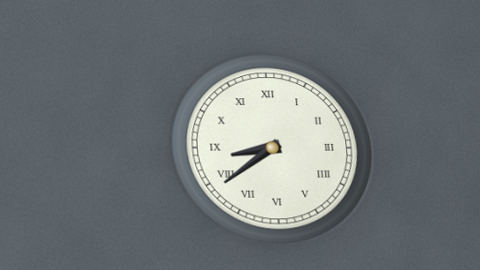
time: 8:39
